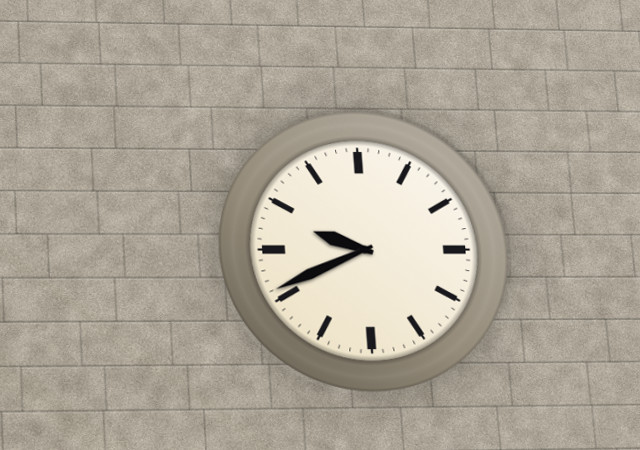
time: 9:41
